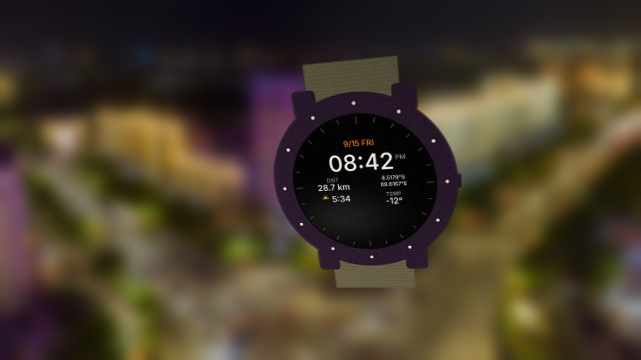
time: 8:42
